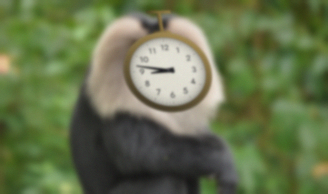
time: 8:47
